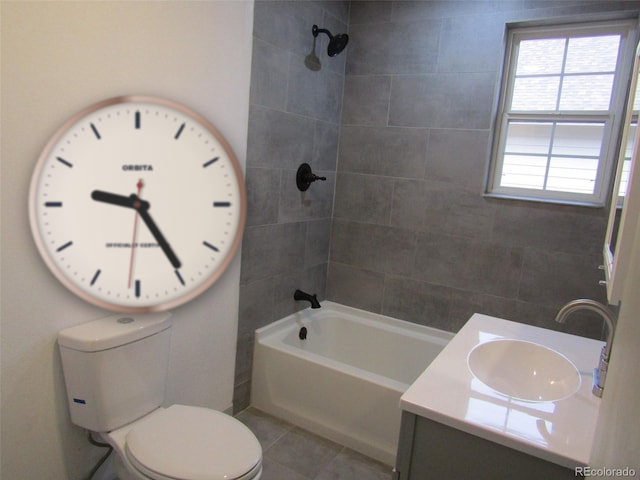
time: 9:24:31
